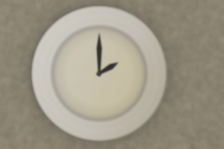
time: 2:00
